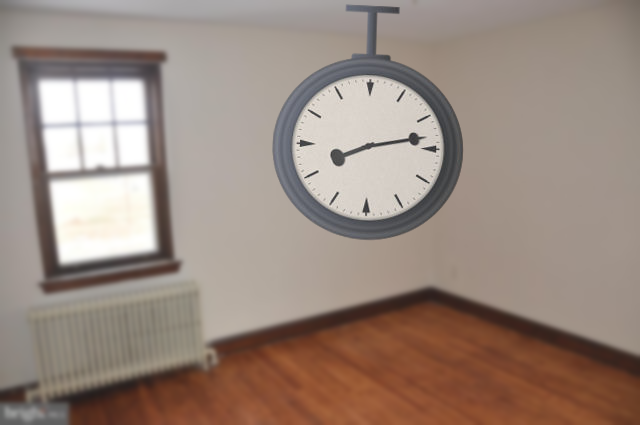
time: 8:13
